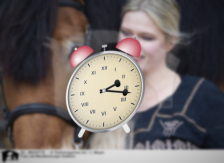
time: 2:17
